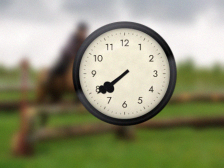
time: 7:39
